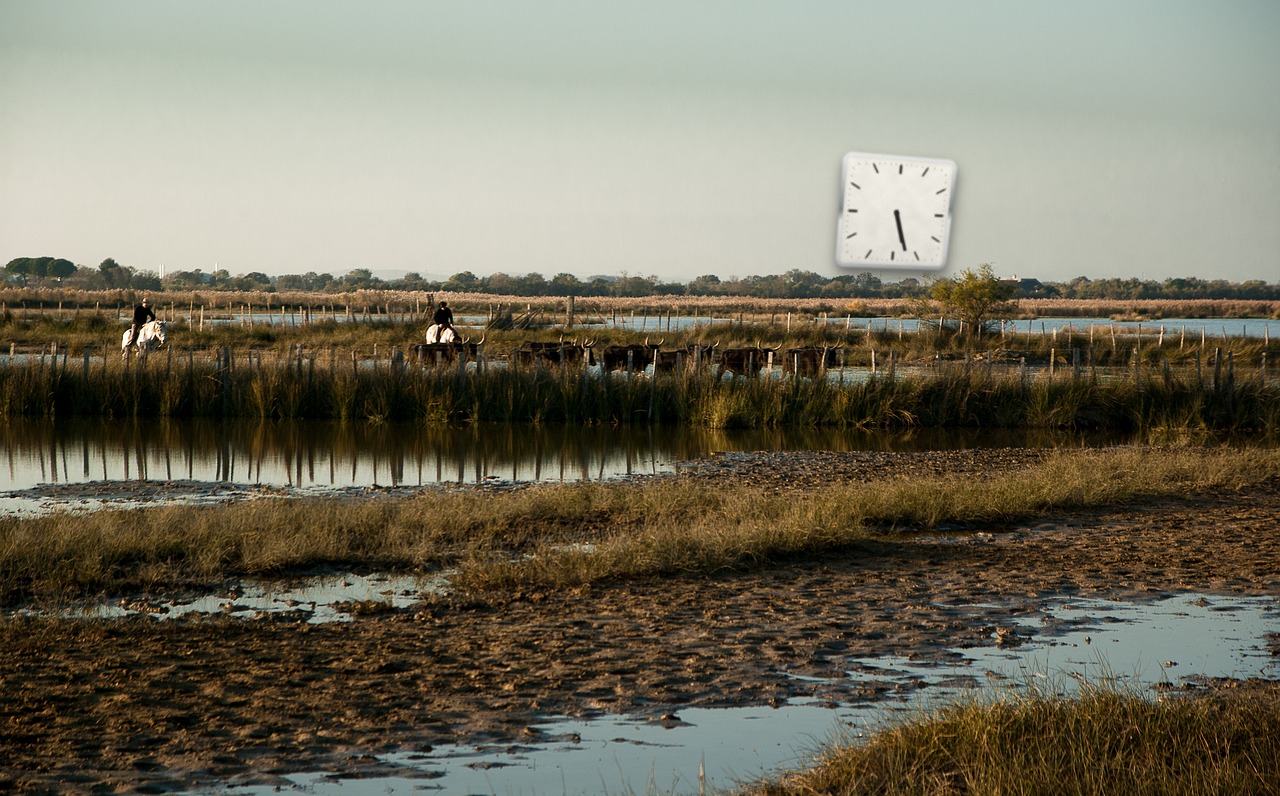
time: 5:27
